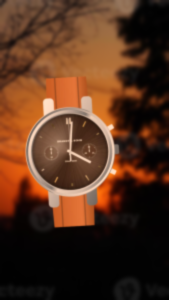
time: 4:01
